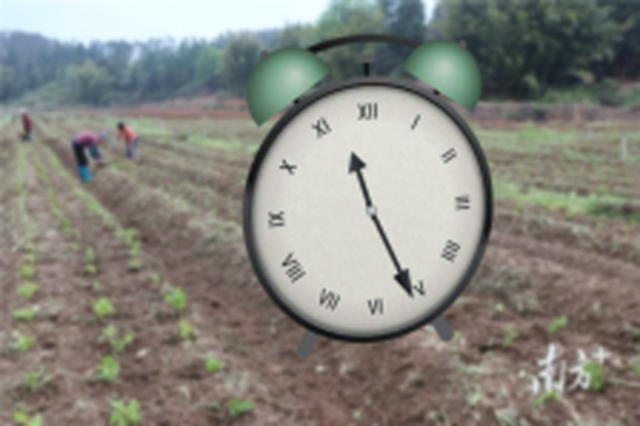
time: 11:26
